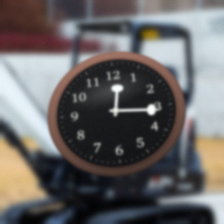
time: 12:16
